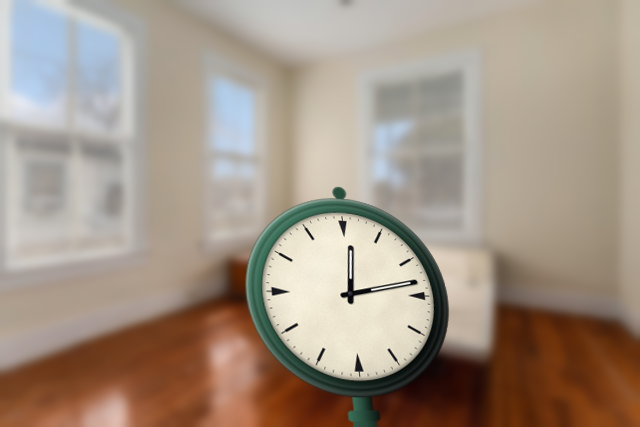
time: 12:13
